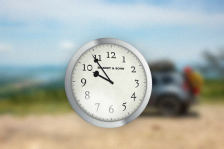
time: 9:54
